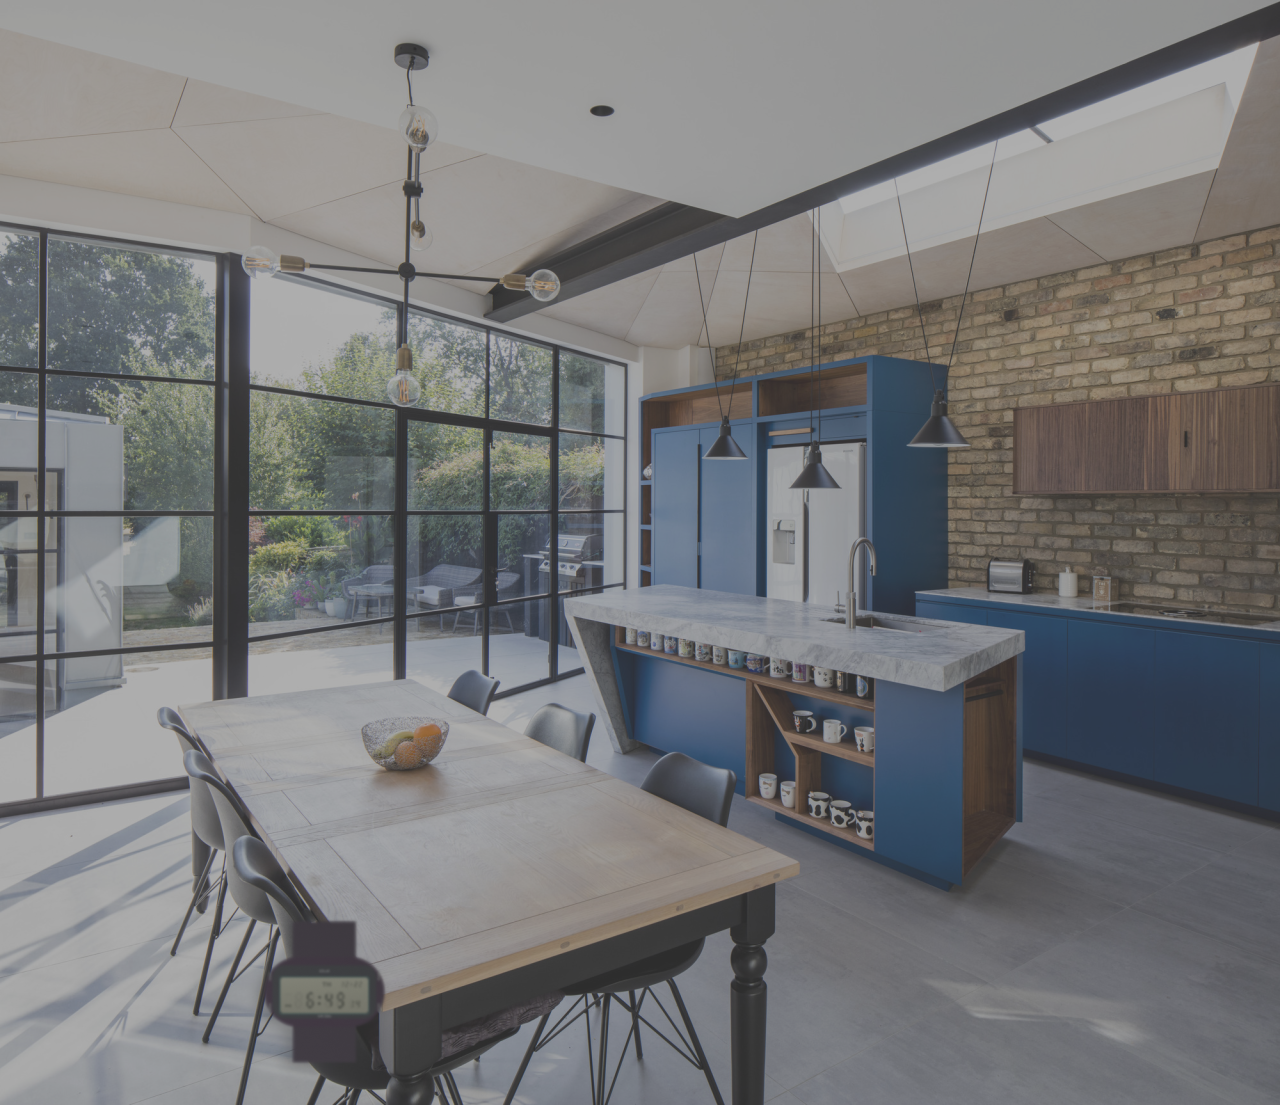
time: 6:49
